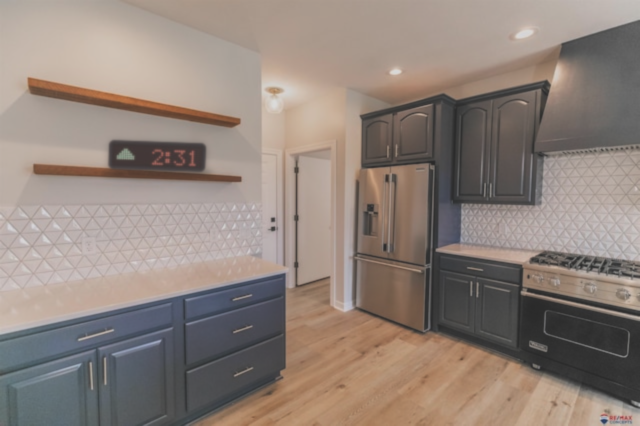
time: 2:31
